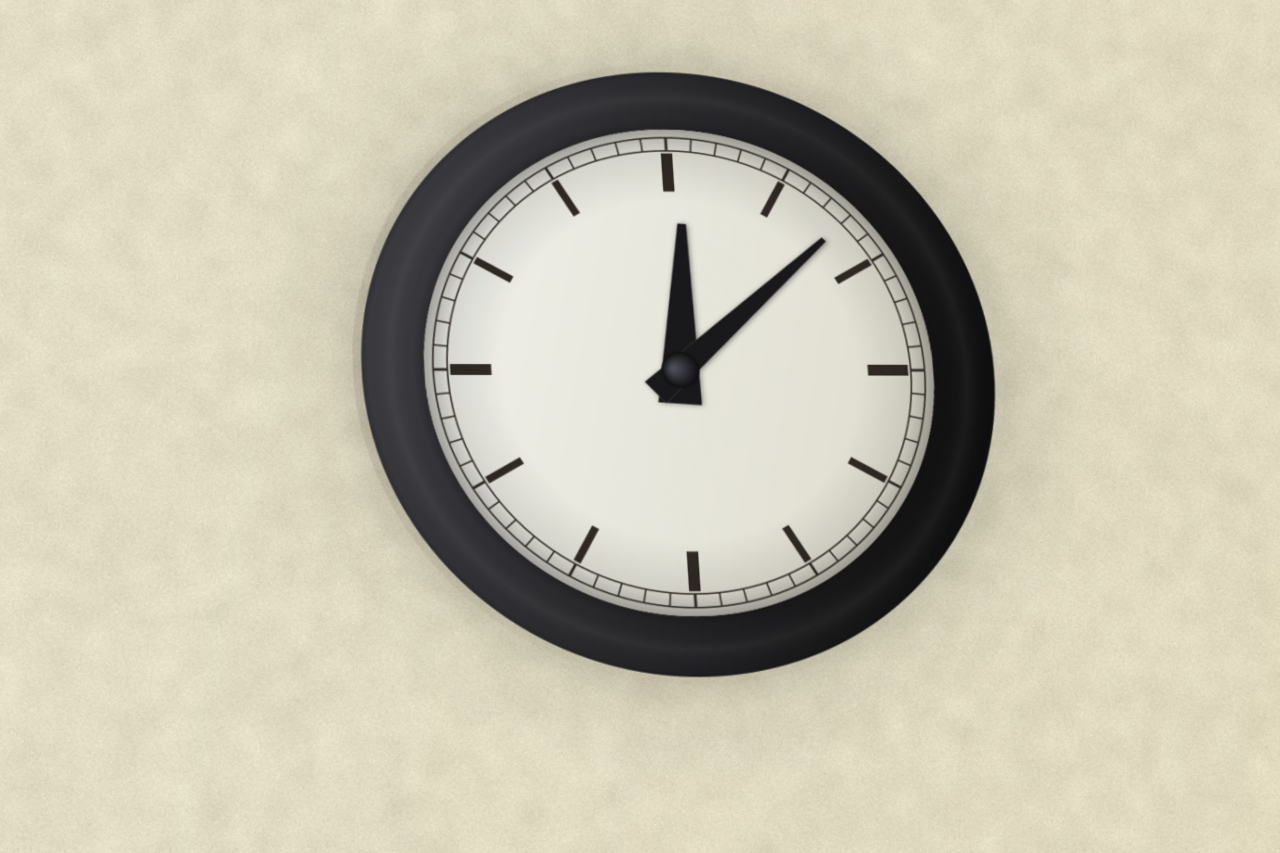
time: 12:08
